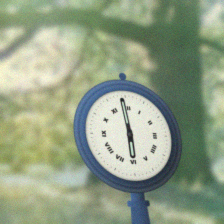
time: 5:59
